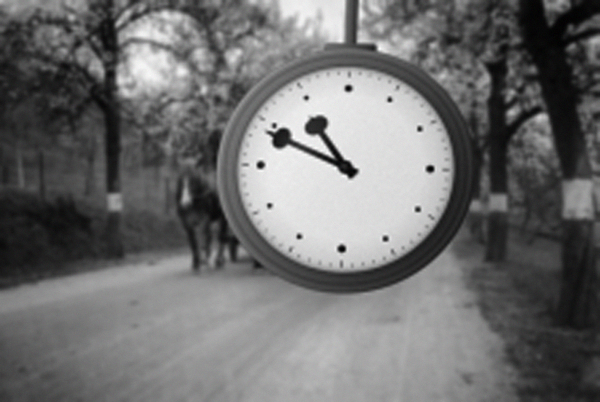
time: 10:49
